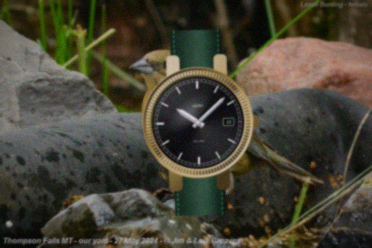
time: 10:08
